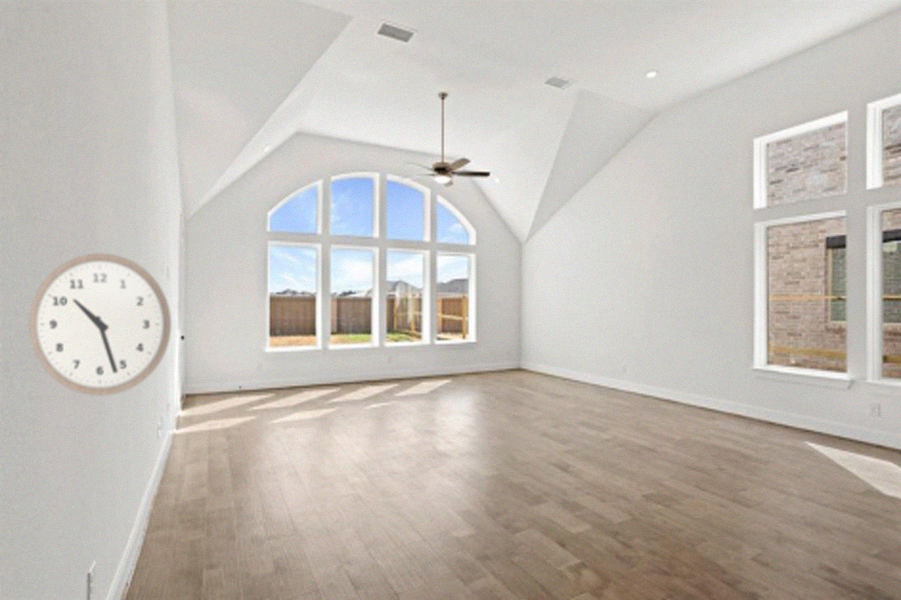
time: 10:27
